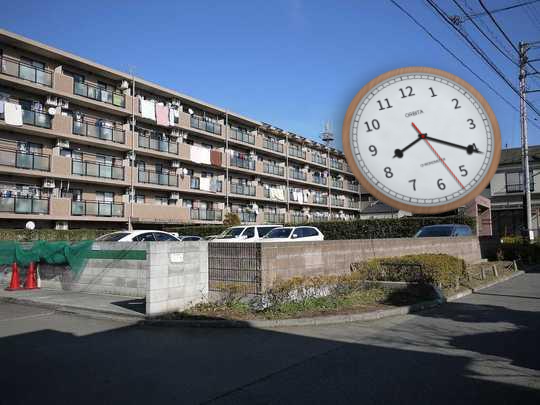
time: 8:20:27
